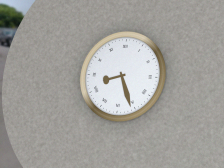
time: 8:26
